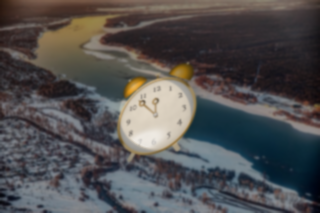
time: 11:53
